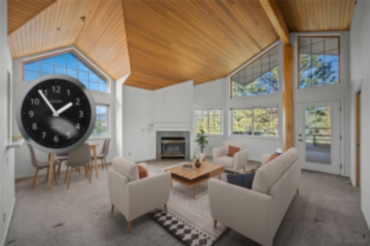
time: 1:54
